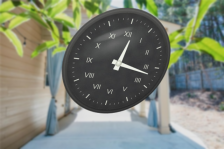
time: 12:17
